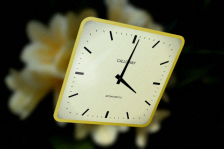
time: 4:01
